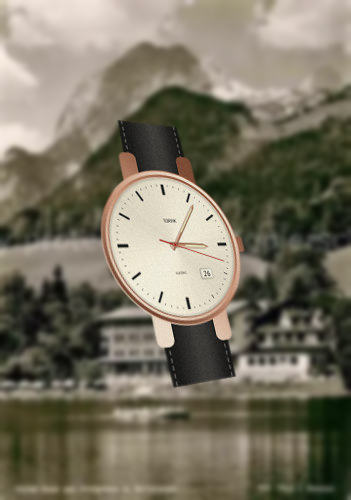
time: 3:06:18
